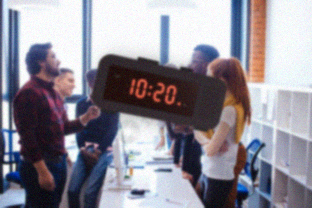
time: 10:20
